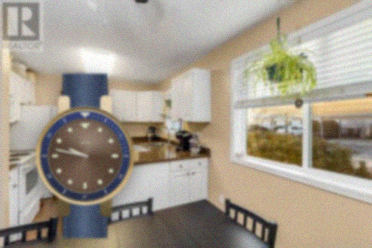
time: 9:47
